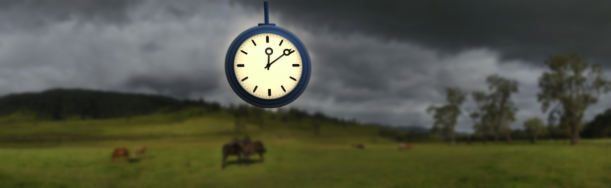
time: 12:09
